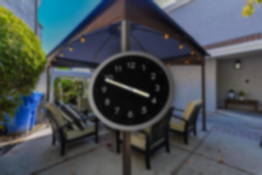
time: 3:49
